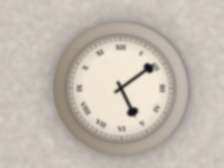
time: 5:09
